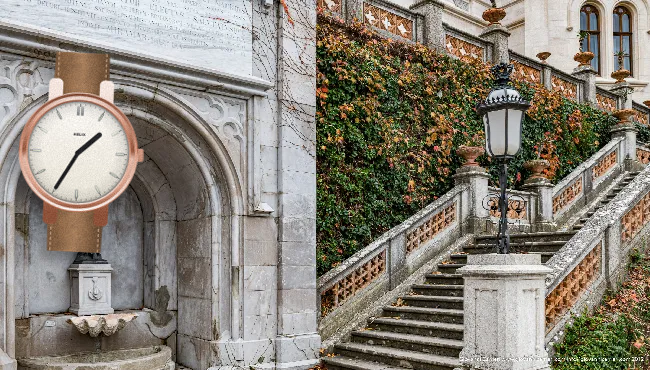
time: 1:35
